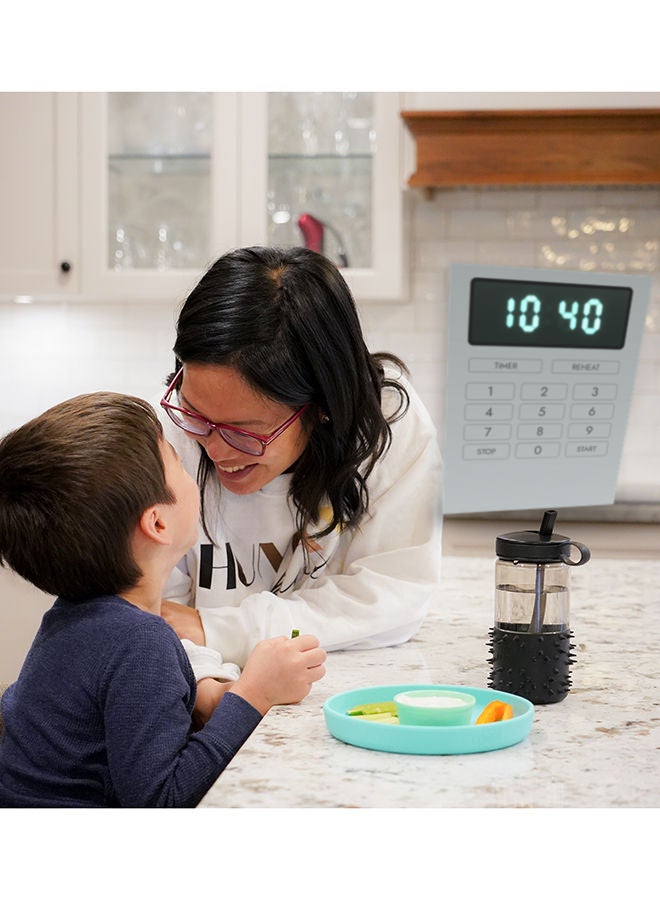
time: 10:40
